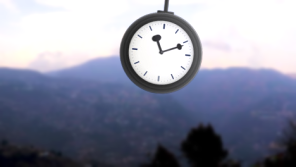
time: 11:11
